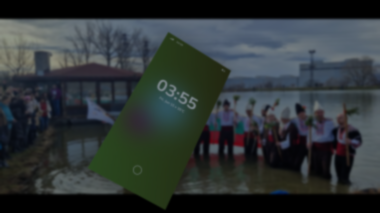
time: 3:55
